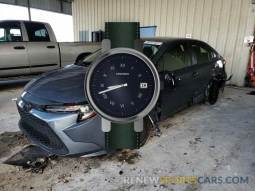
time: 8:42
